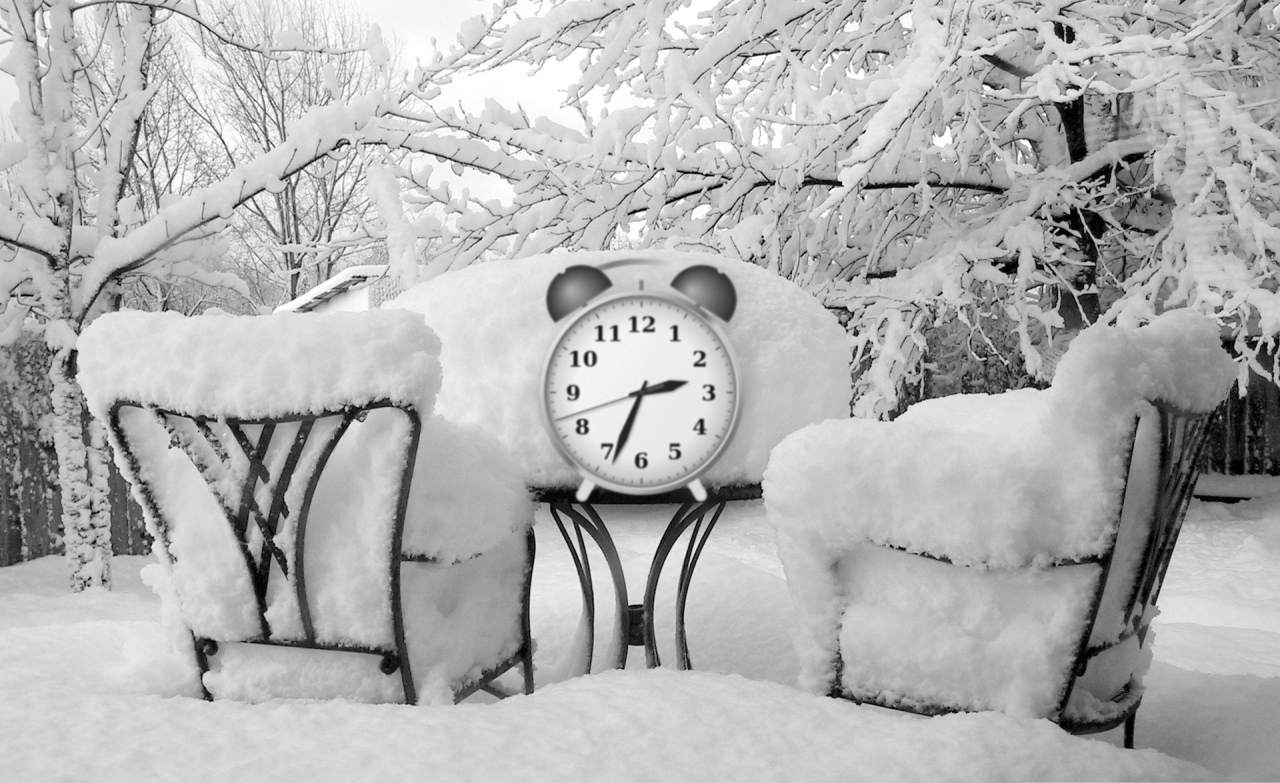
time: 2:33:42
